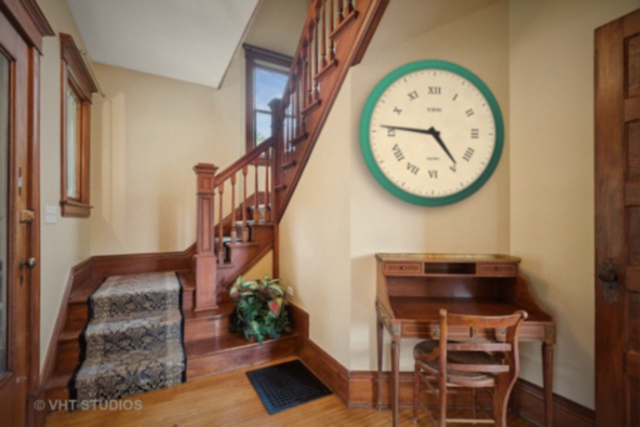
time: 4:46
